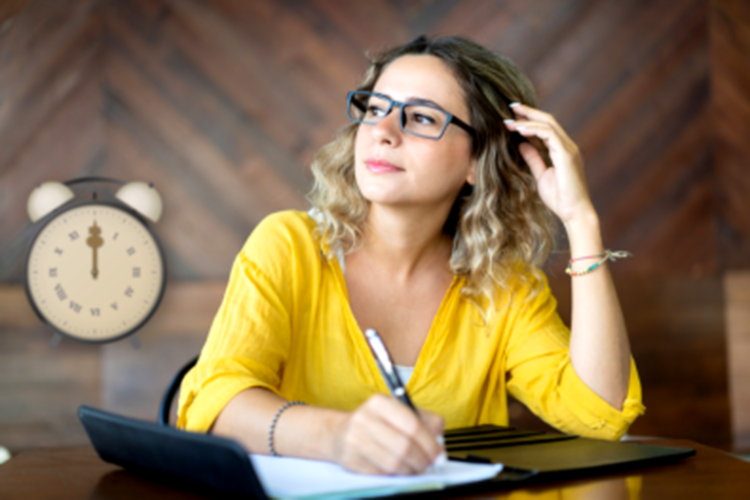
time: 12:00
